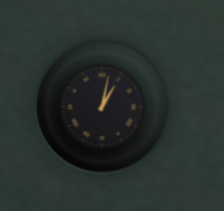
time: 1:02
